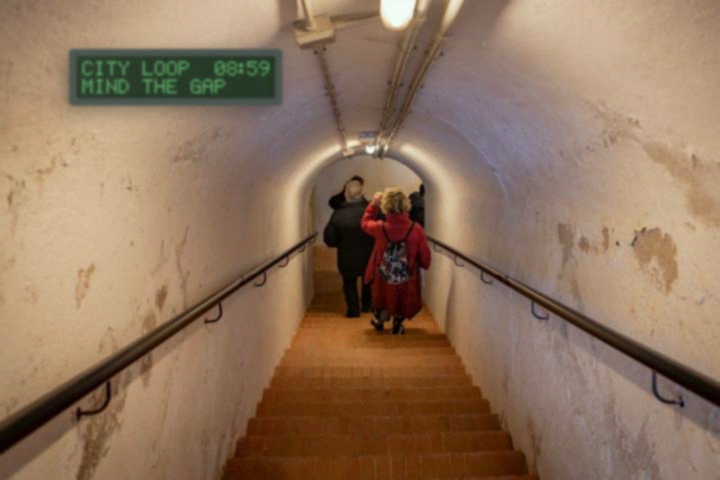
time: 8:59
